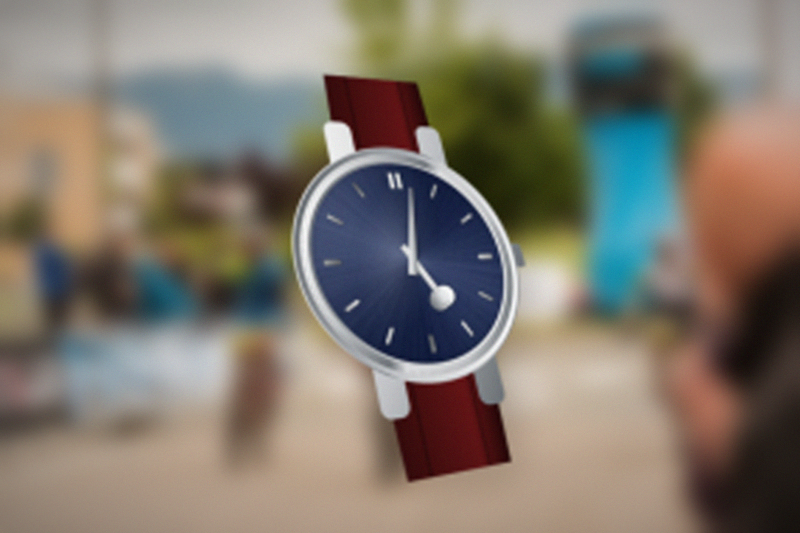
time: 5:02
